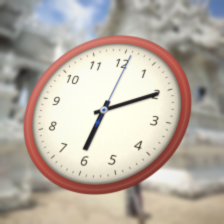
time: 6:10:01
